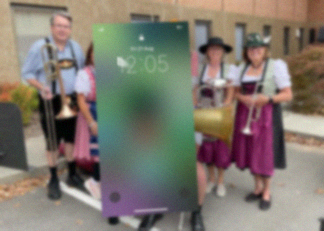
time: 12:05
